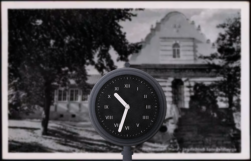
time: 10:33
